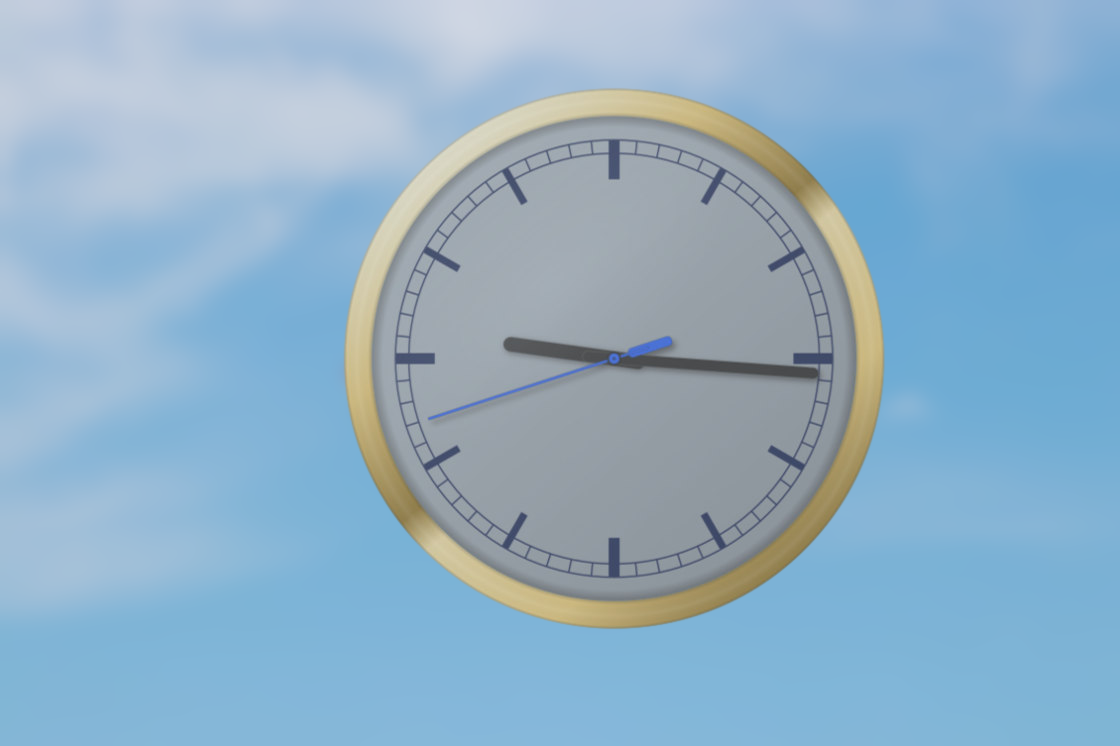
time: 9:15:42
